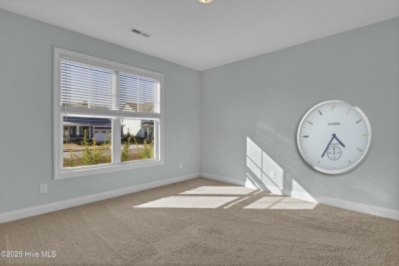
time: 4:35
